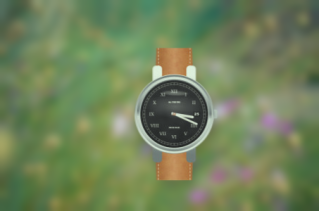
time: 3:19
